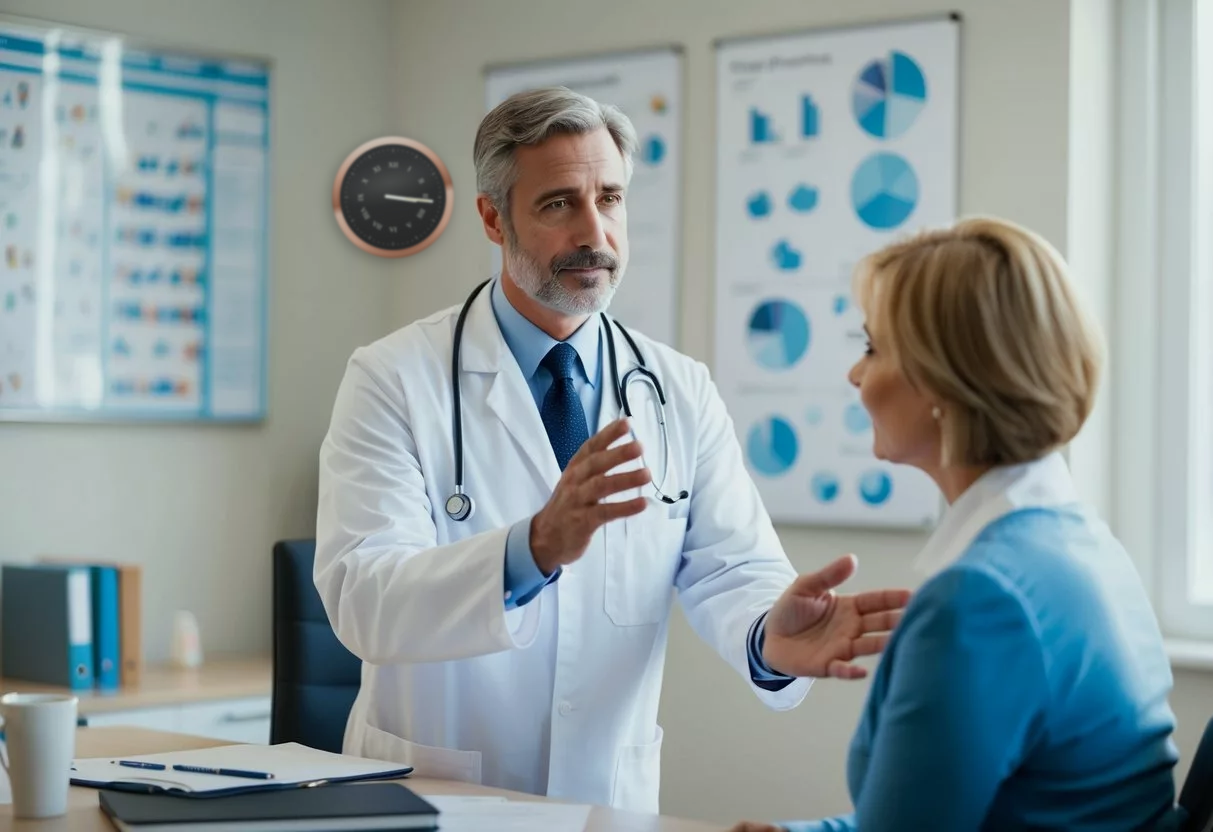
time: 3:16
